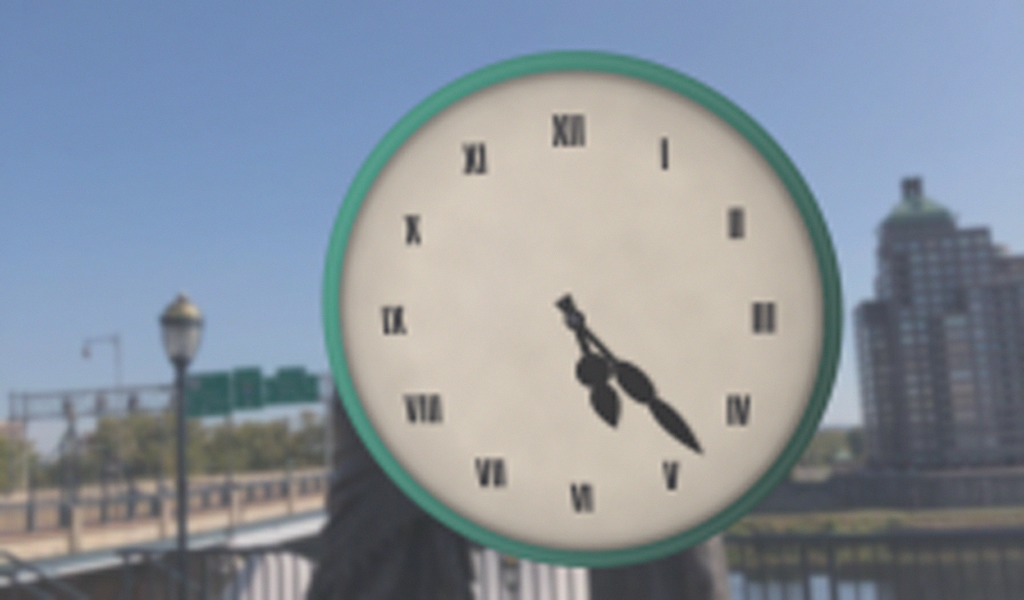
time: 5:23
